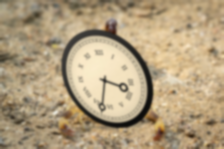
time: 3:33
